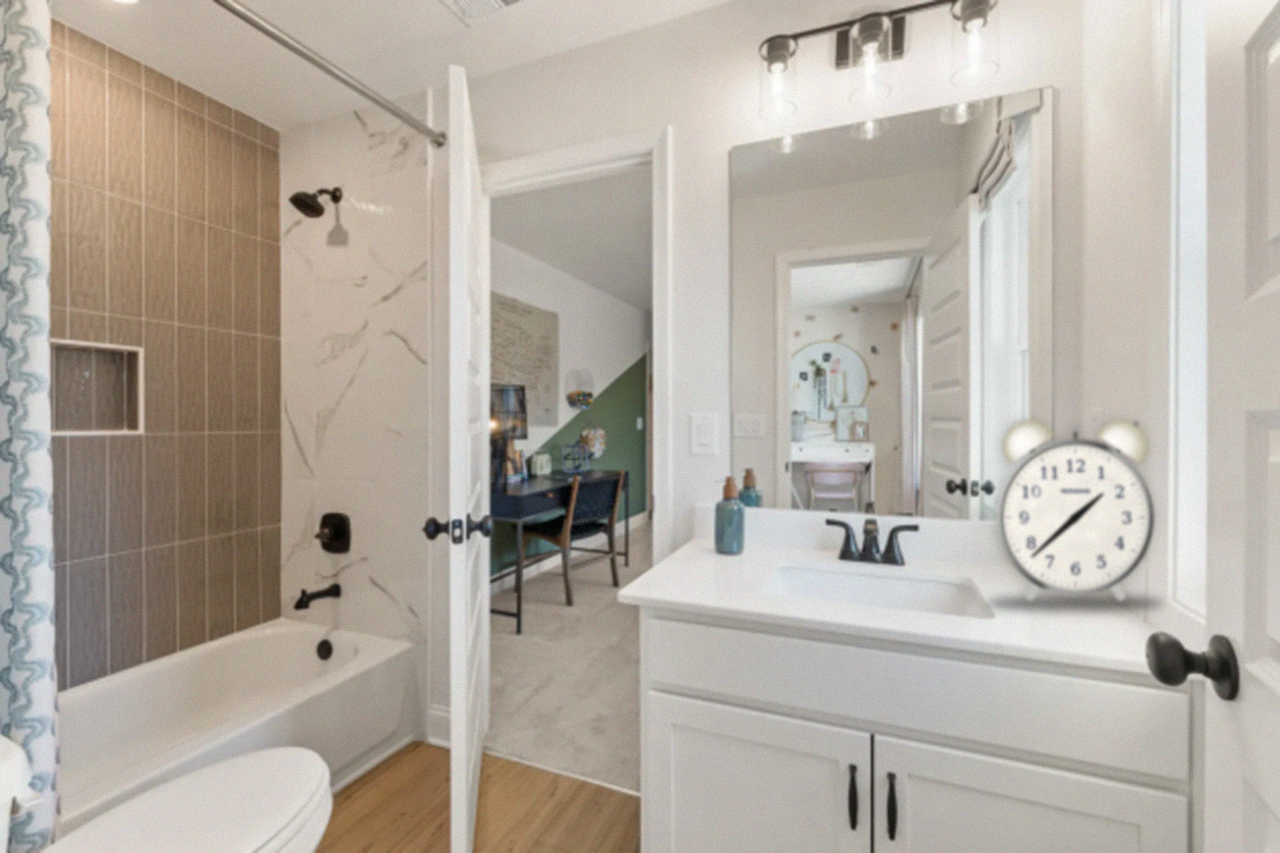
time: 1:38
